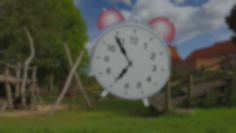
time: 6:54
